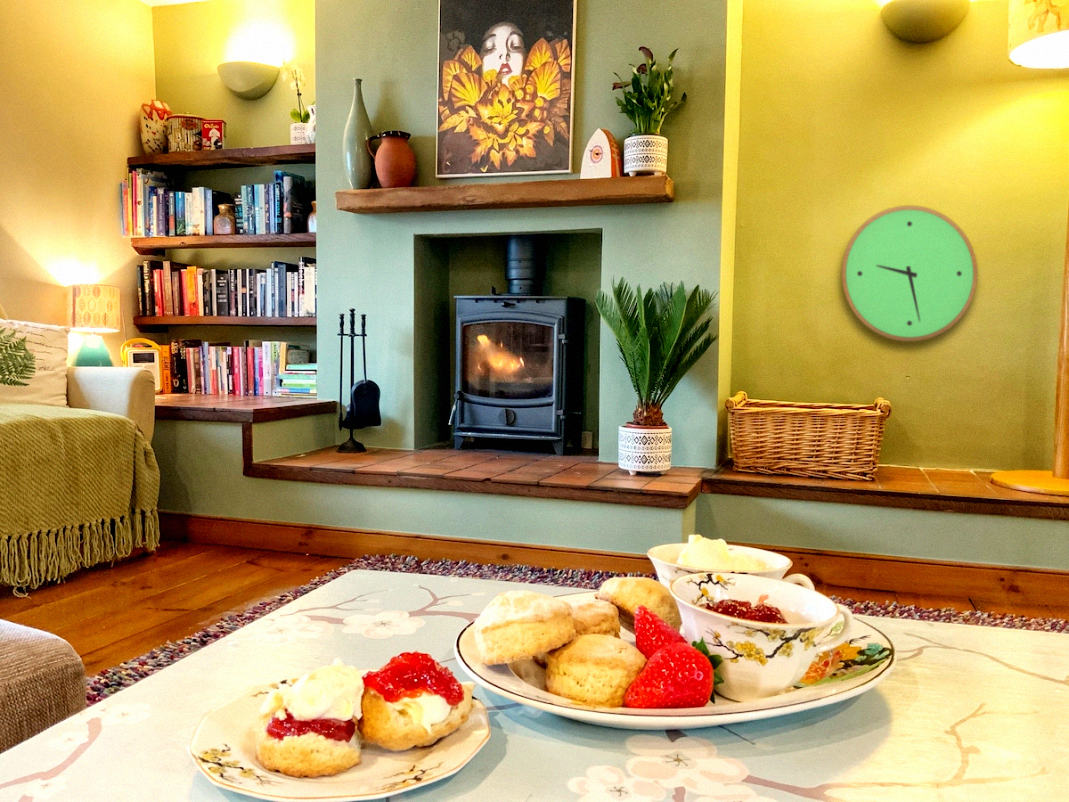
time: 9:28
